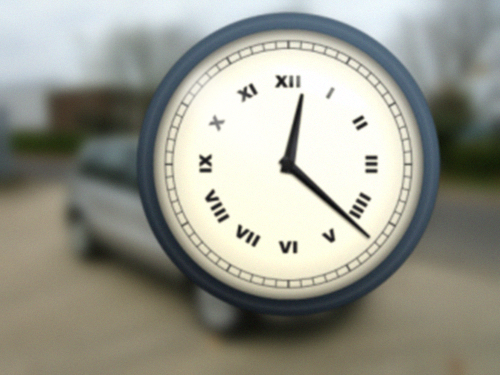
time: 12:22
